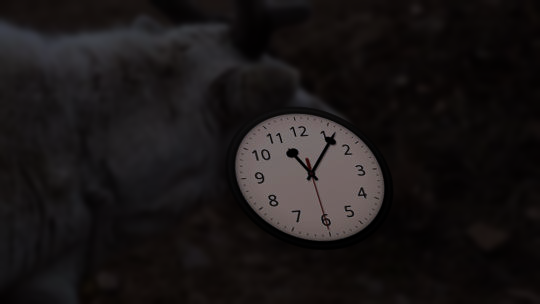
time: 11:06:30
